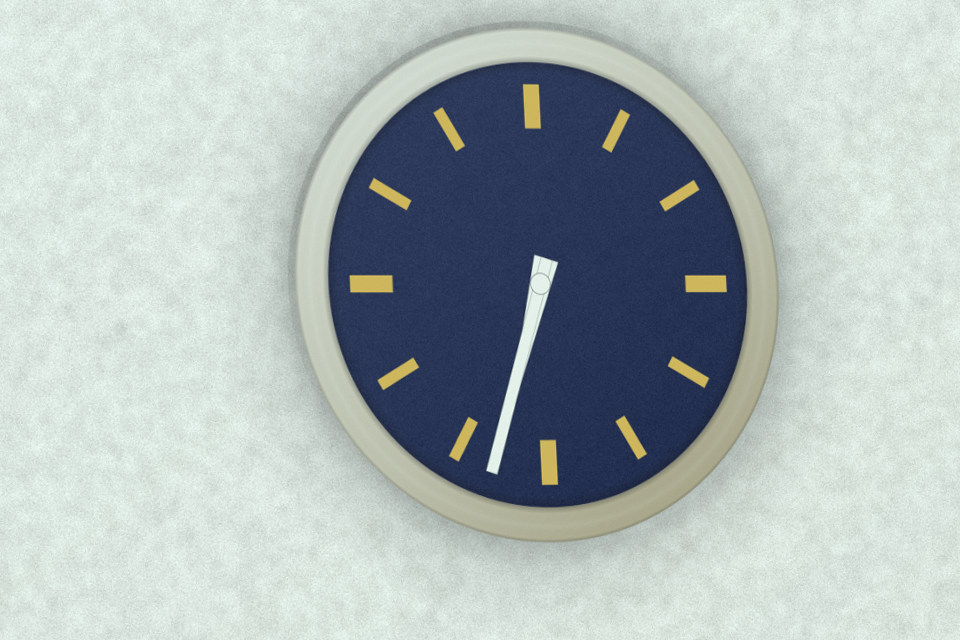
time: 6:33
